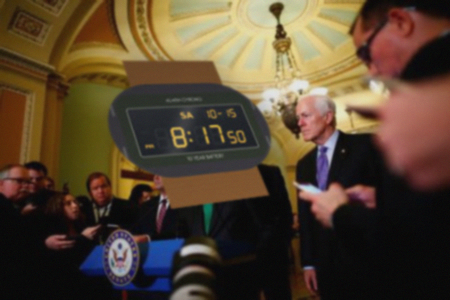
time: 8:17:50
